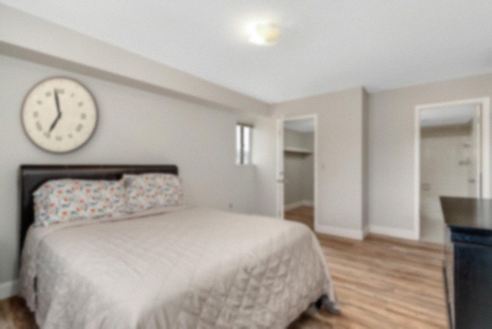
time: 6:58
